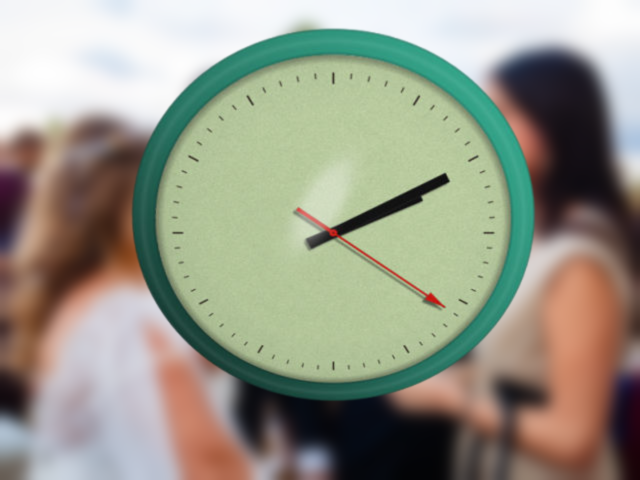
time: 2:10:21
